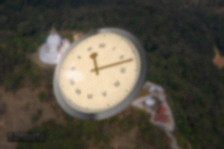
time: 11:12
